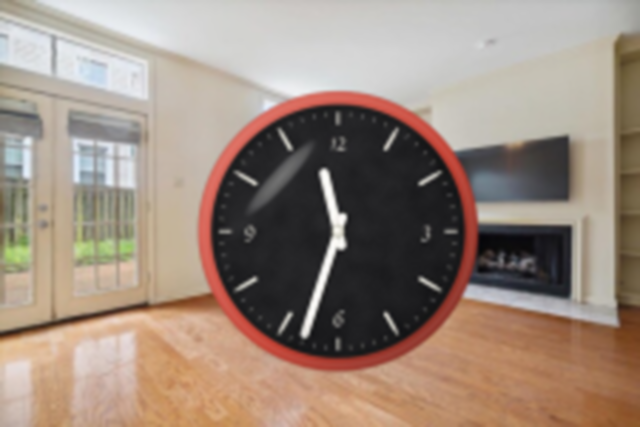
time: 11:33
